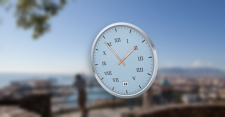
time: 1:54
